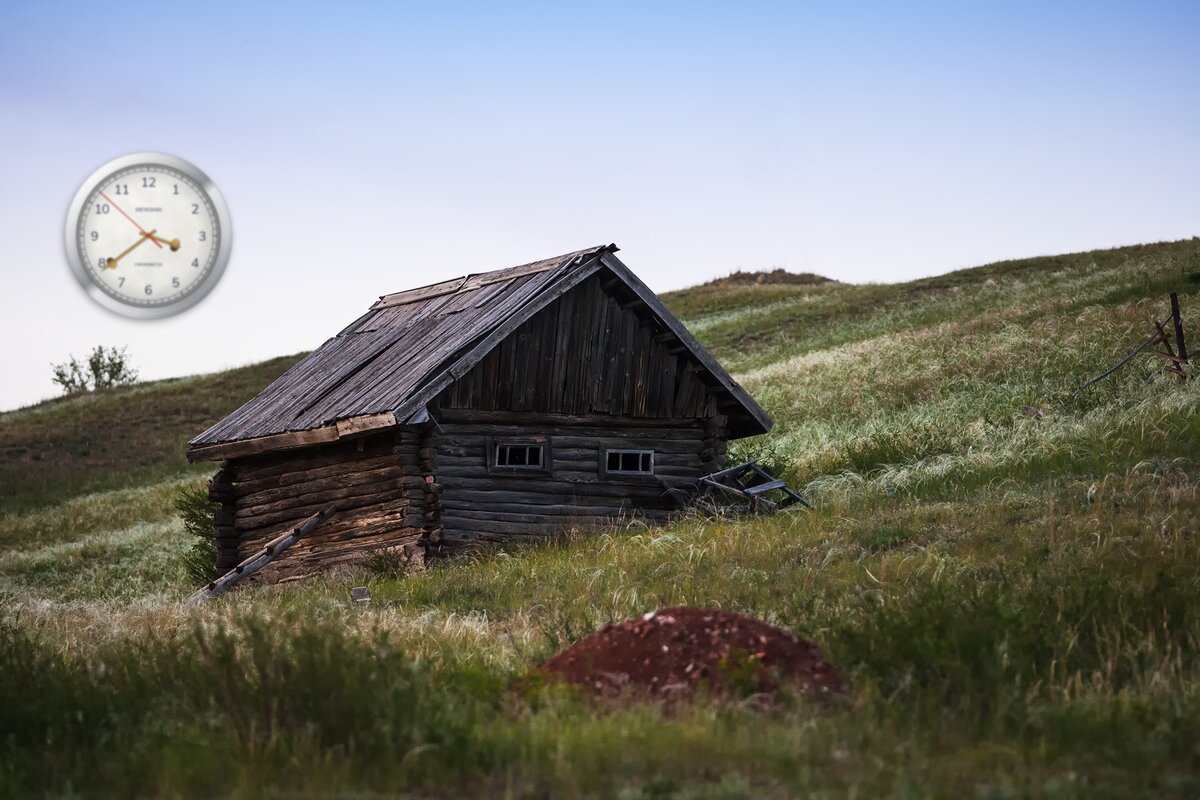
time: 3:38:52
